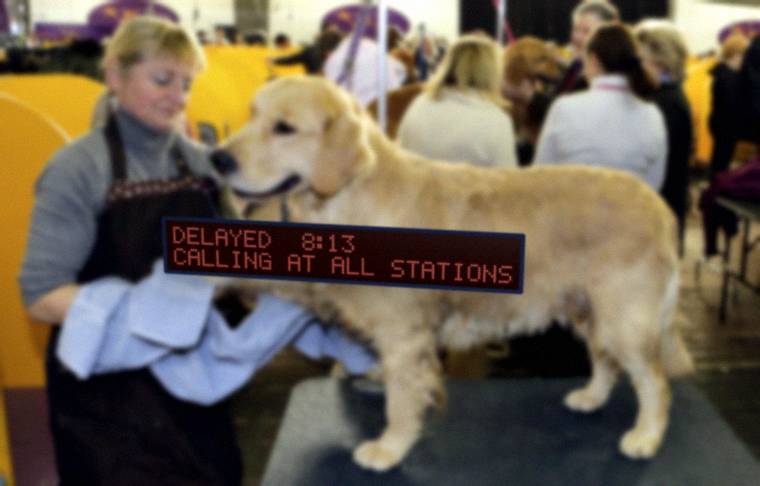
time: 8:13
